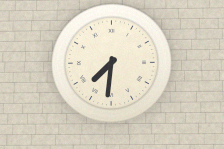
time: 7:31
